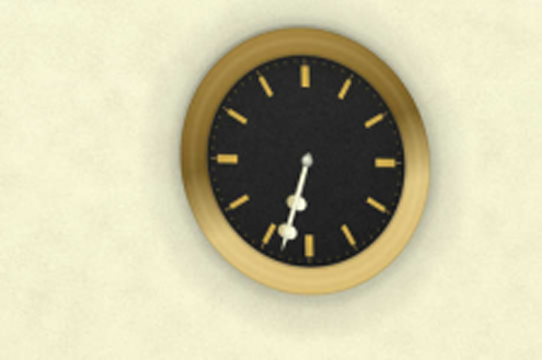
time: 6:33
